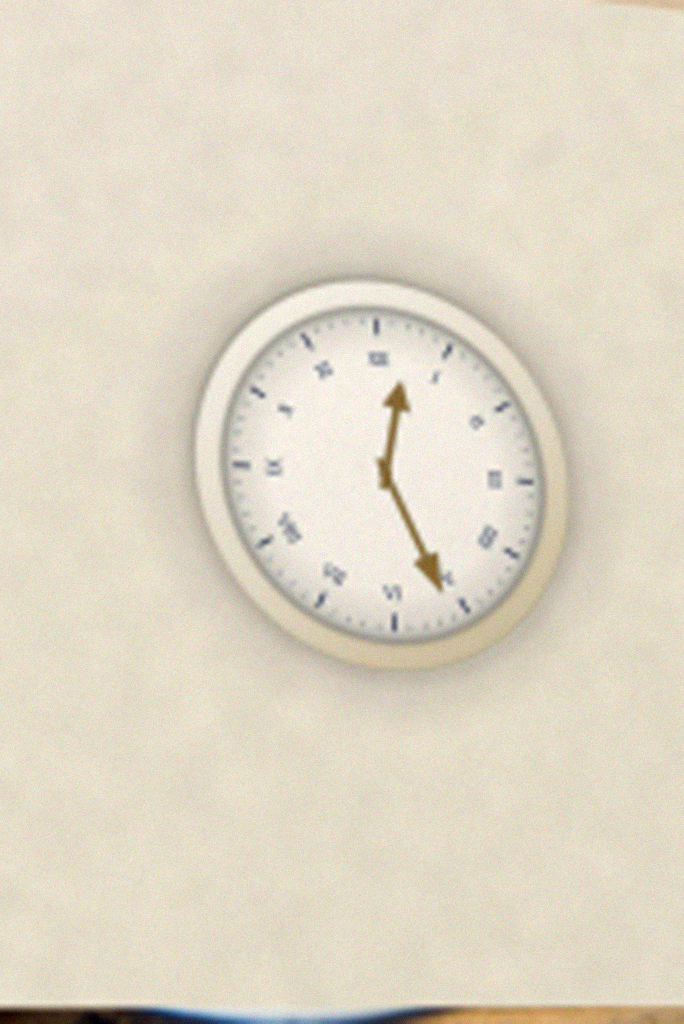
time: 12:26
